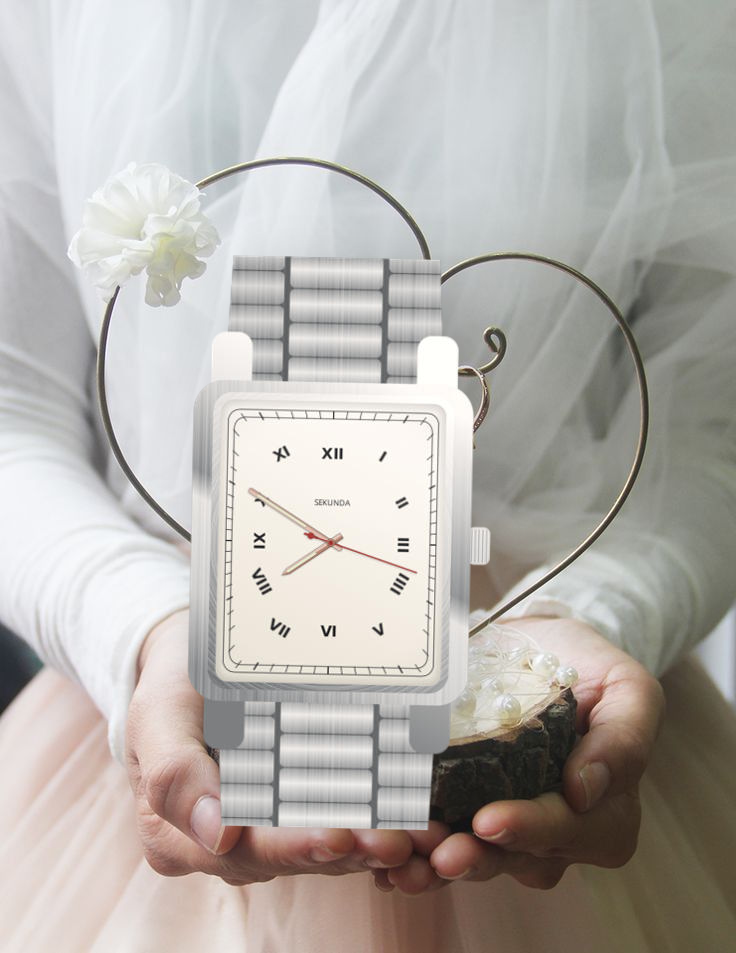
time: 7:50:18
